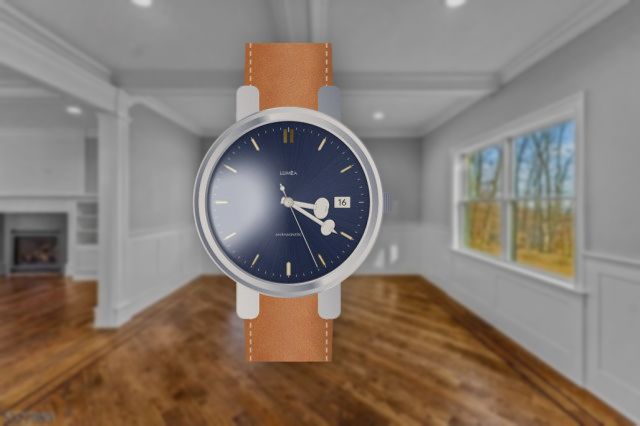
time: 3:20:26
